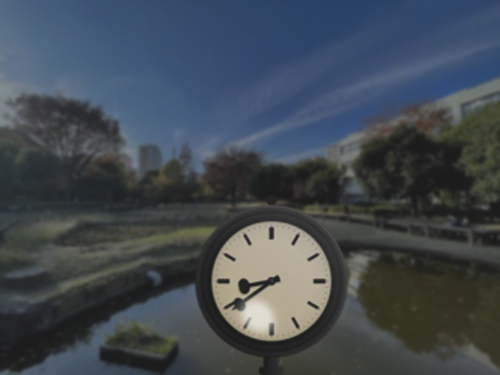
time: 8:39
